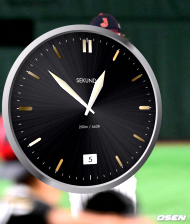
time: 12:52
